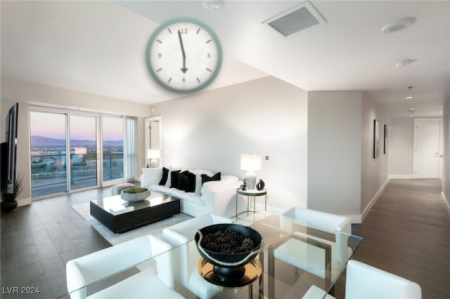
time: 5:58
